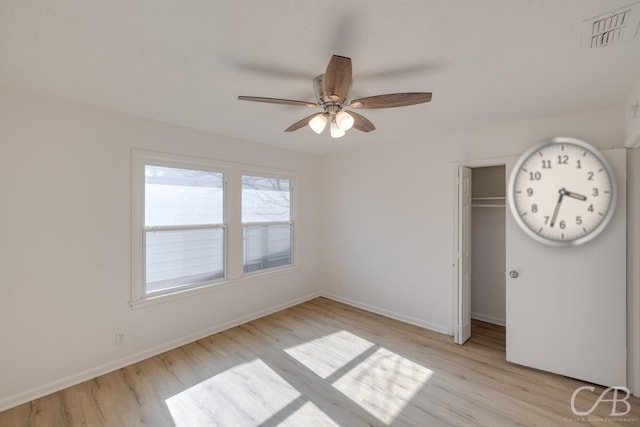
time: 3:33
